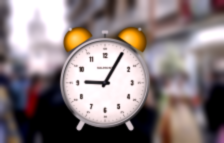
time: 9:05
